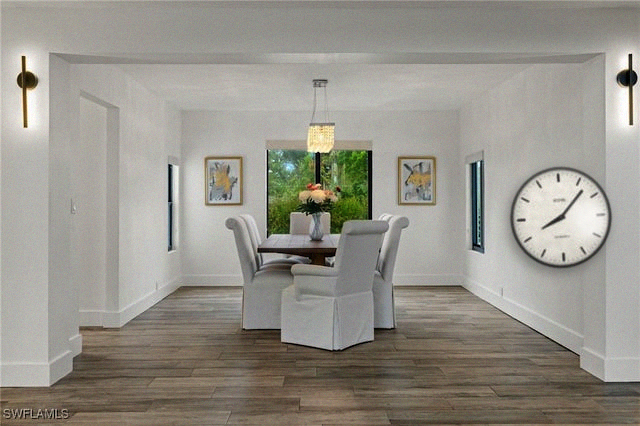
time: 8:07
